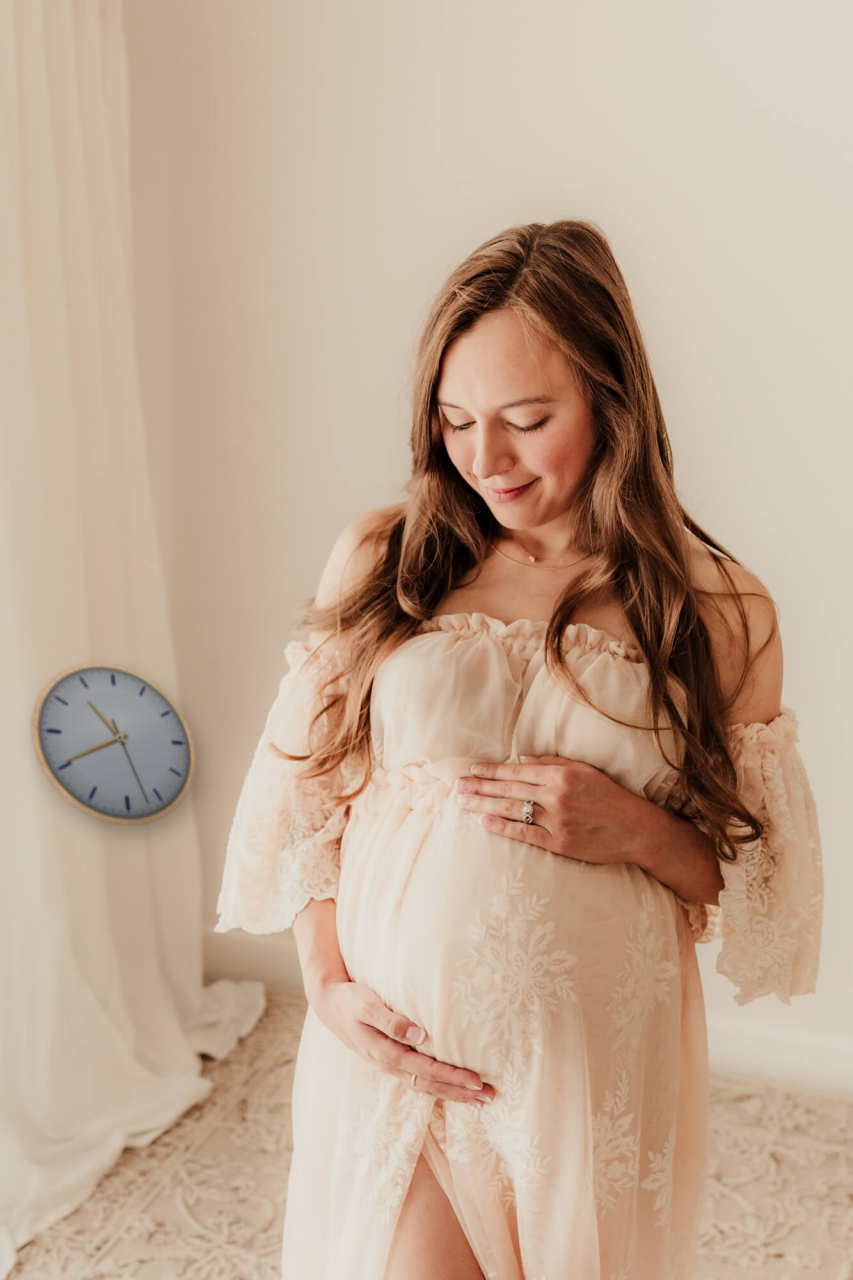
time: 10:40:27
